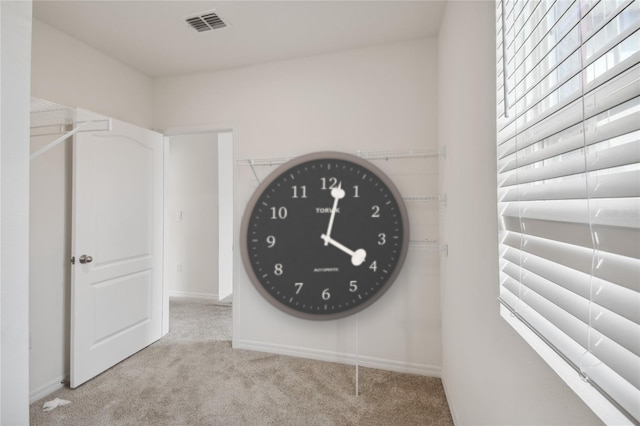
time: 4:02
